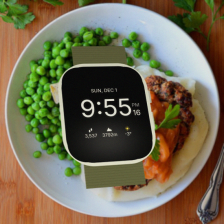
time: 9:55:16
